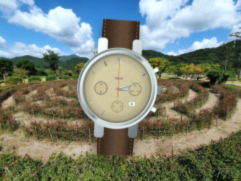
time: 3:12
